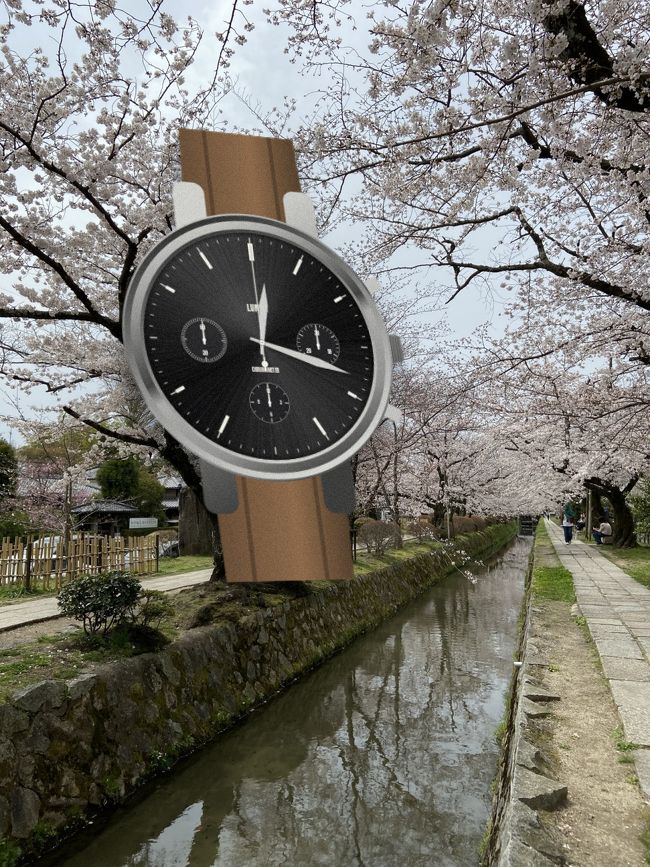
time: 12:18
